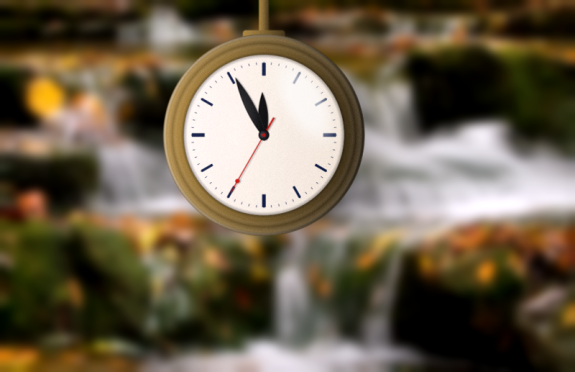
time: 11:55:35
